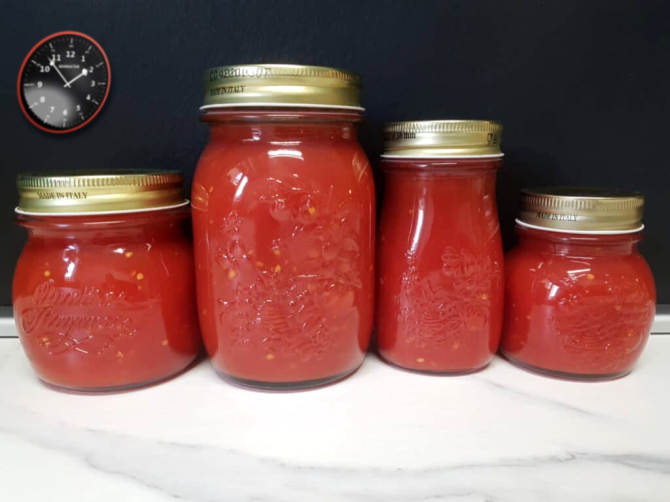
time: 1:53
